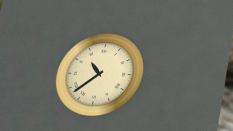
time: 10:38
